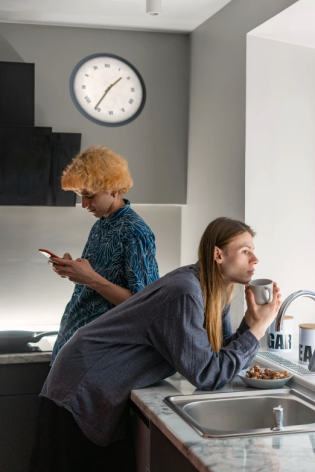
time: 1:36
